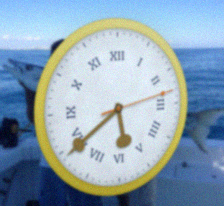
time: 5:39:13
